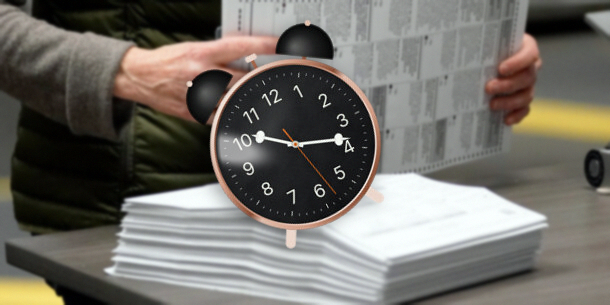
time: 10:18:28
